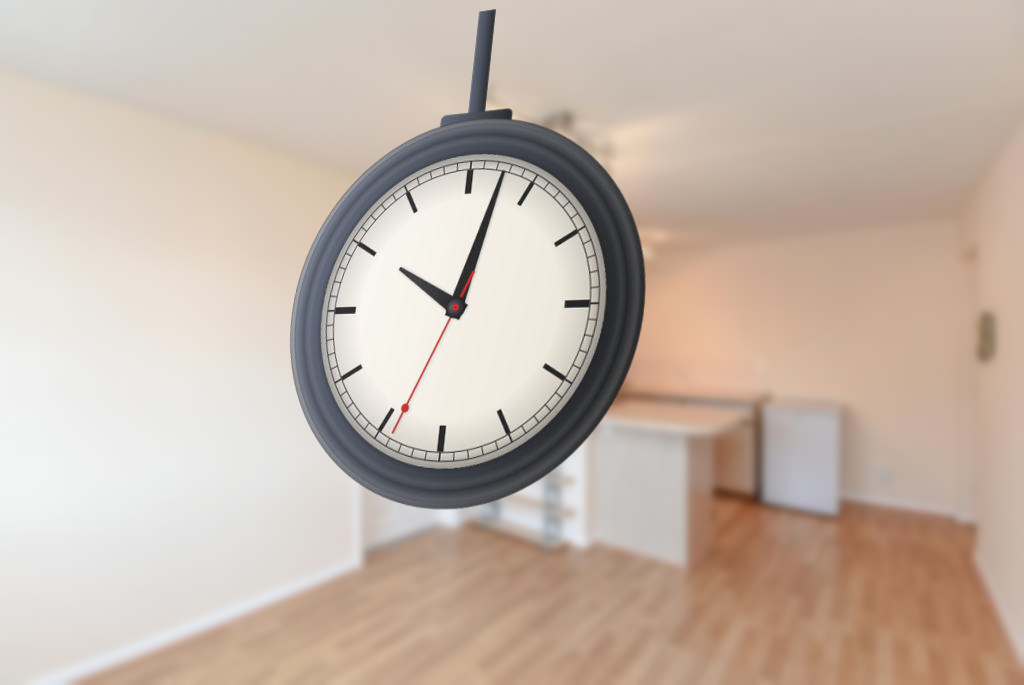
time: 10:02:34
